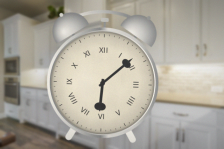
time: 6:08
